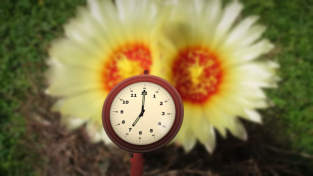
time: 7:00
